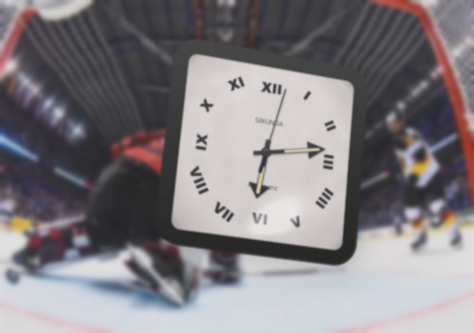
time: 6:13:02
